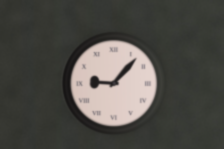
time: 9:07
